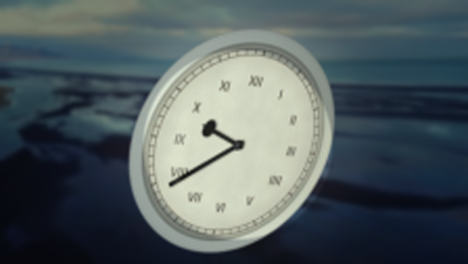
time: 9:39
